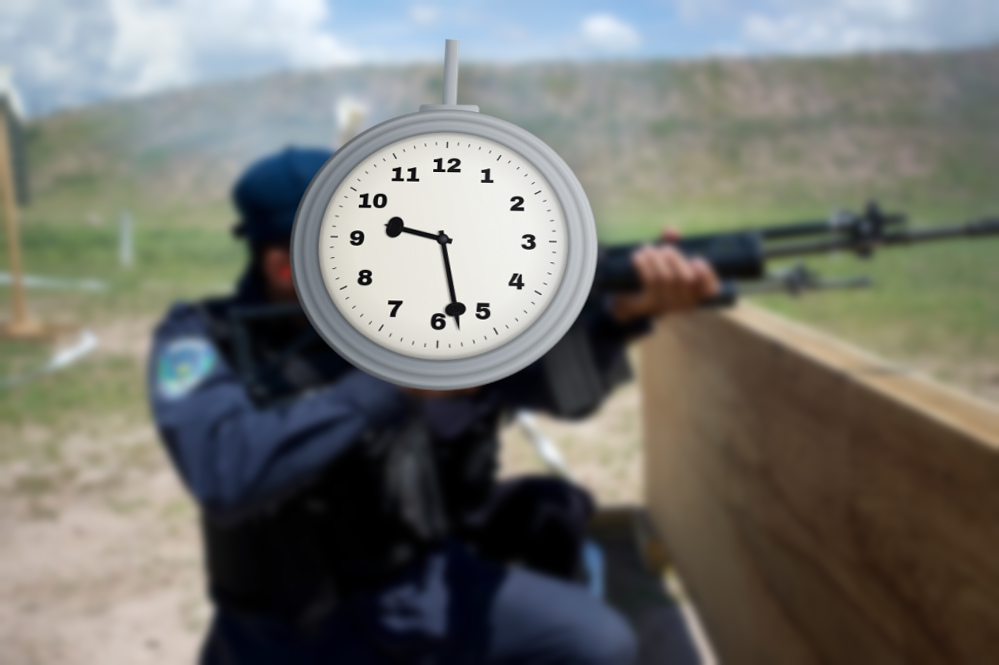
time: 9:28
